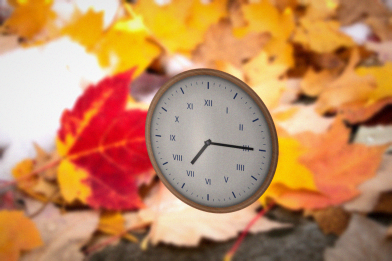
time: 7:15
